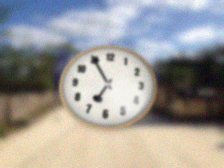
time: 6:55
